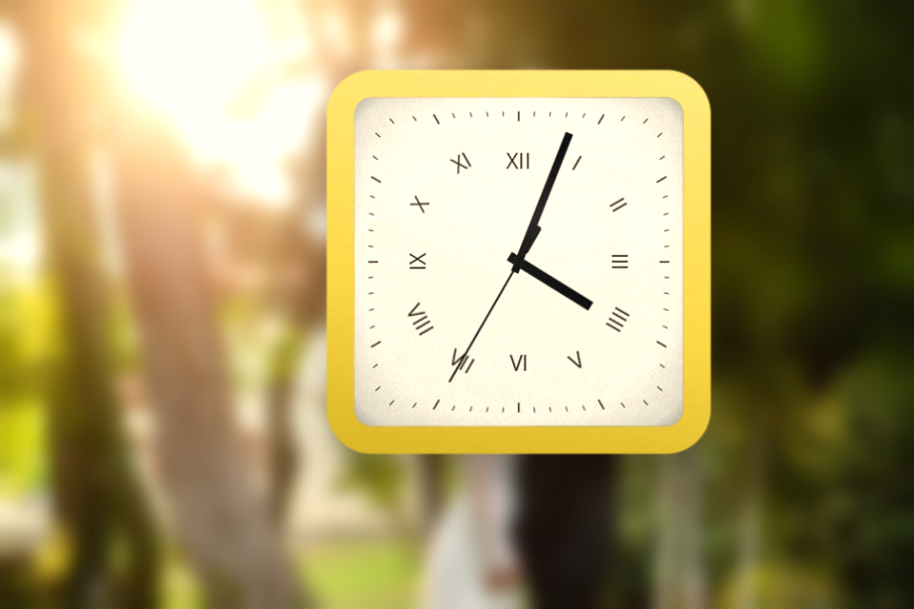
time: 4:03:35
